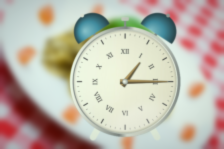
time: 1:15
